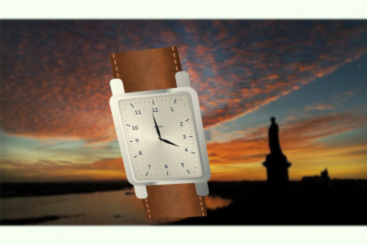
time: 3:59
